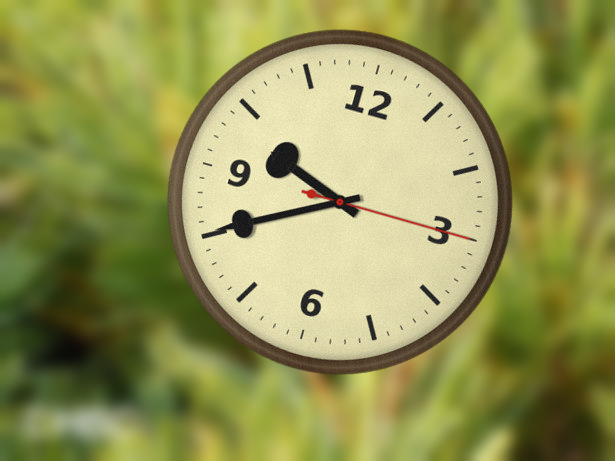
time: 9:40:15
